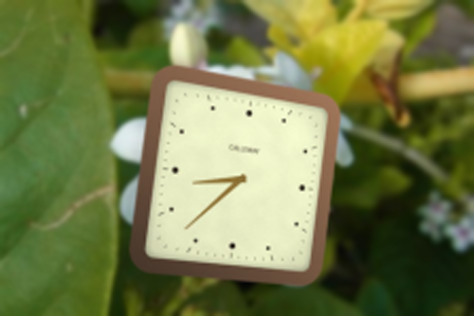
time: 8:37
